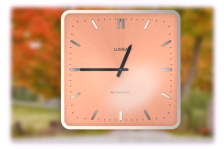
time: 12:45
